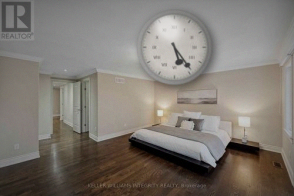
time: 5:24
